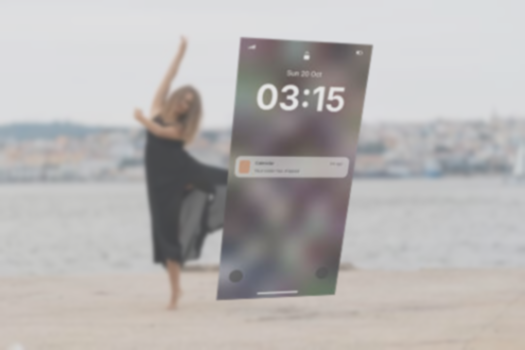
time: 3:15
